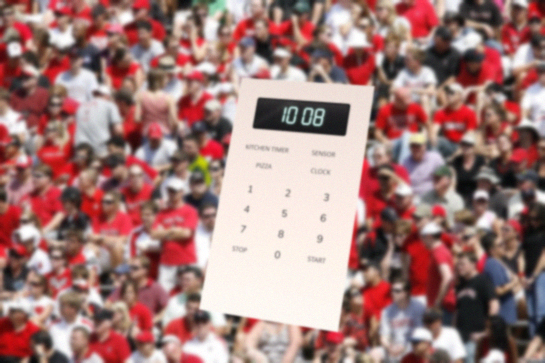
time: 10:08
